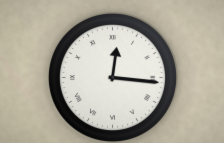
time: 12:16
